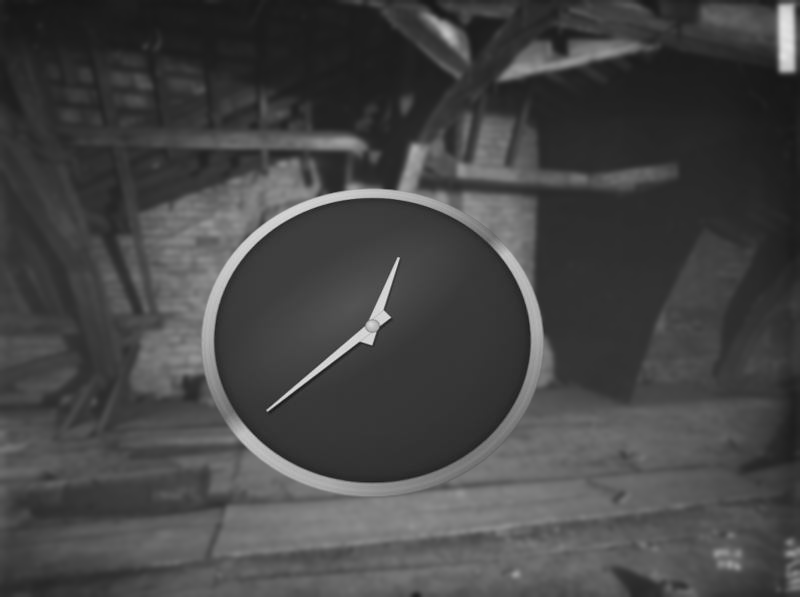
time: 12:38
